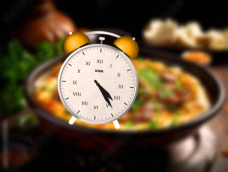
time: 4:24
